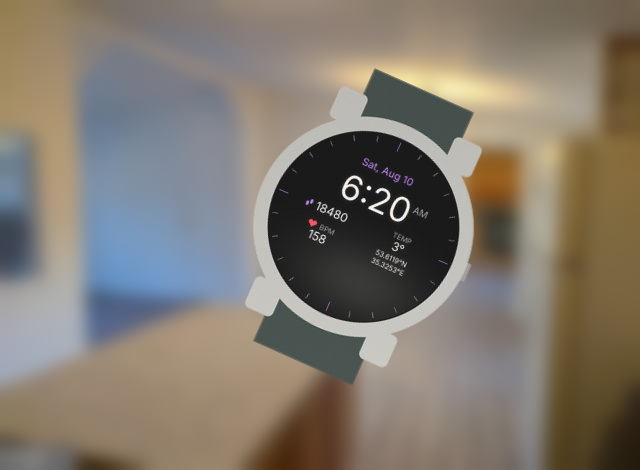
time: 6:20
